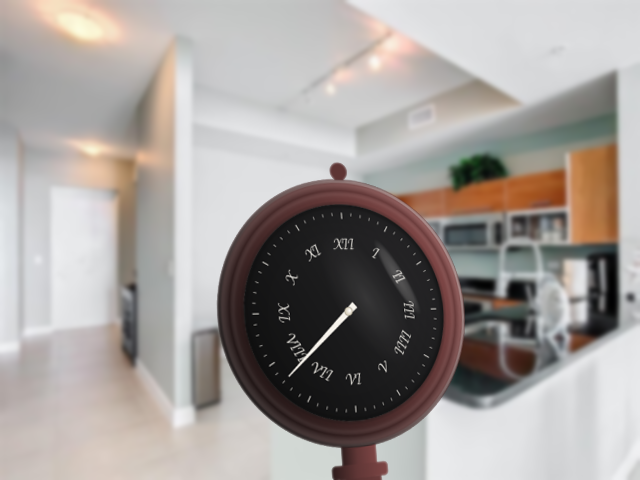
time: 7:38
